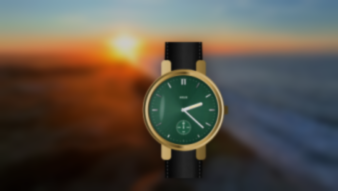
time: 2:22
